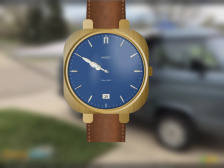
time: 9:50
